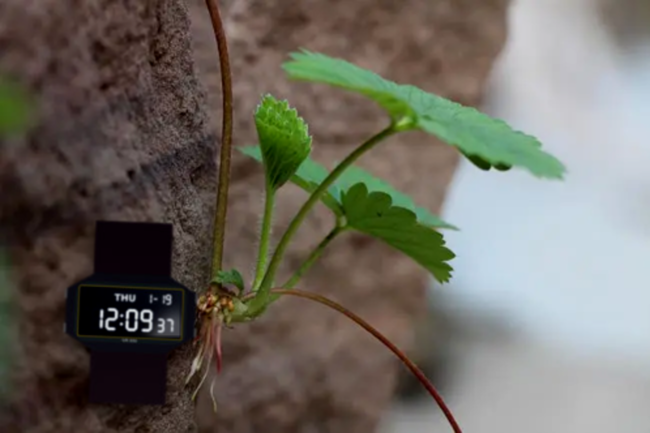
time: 12:09:37
